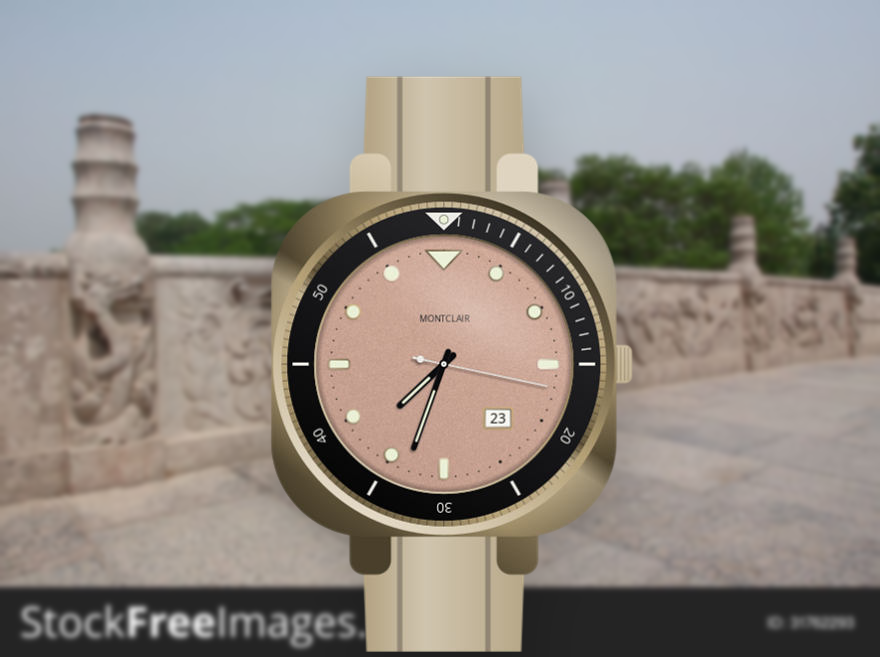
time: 7:33:17
